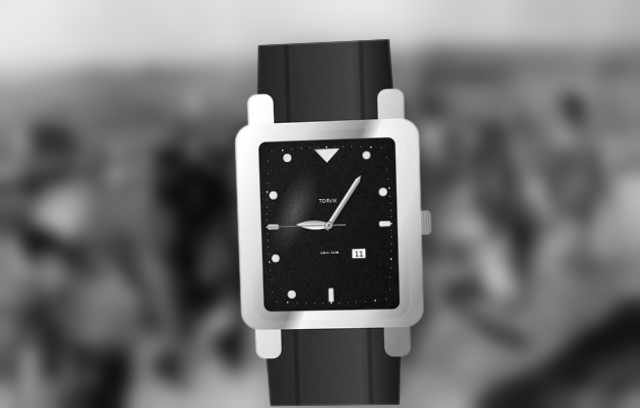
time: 9:05:45
